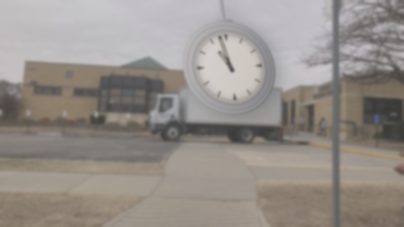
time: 10:58
